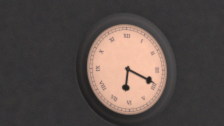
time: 6:19
